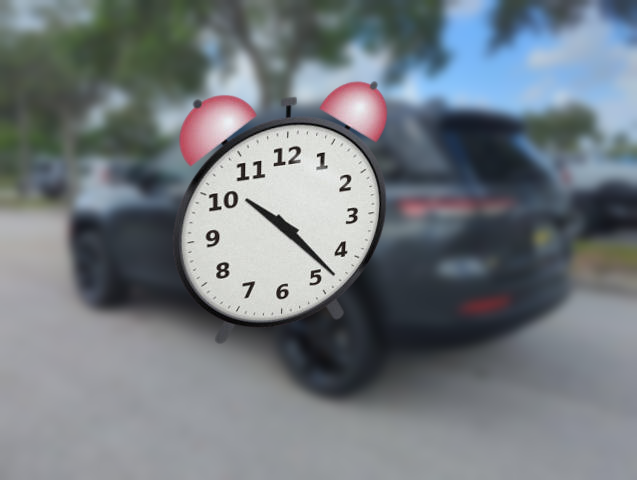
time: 10:23
